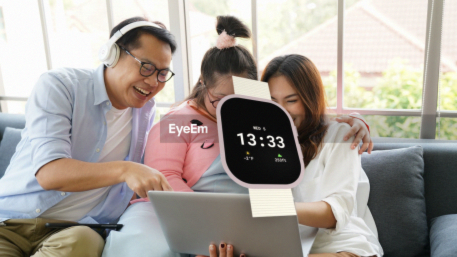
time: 13:33
